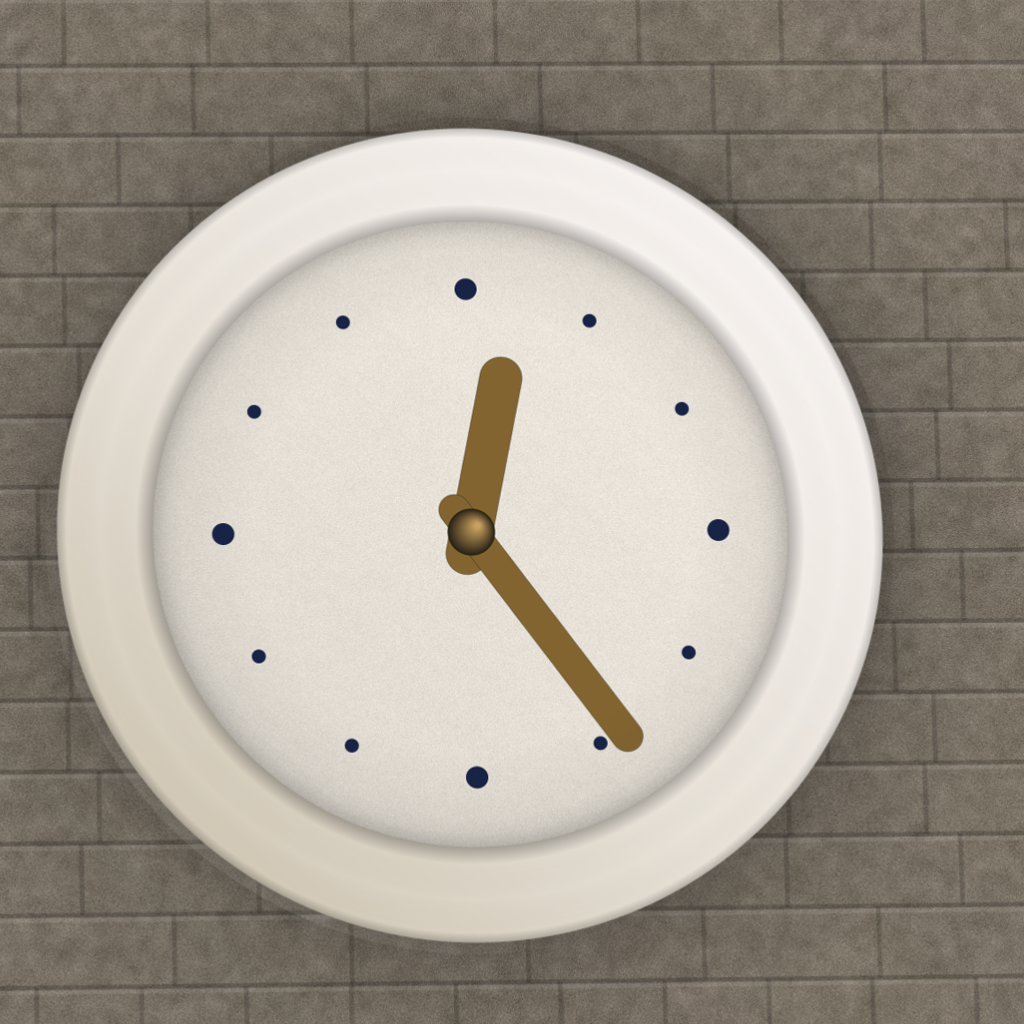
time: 12:24
